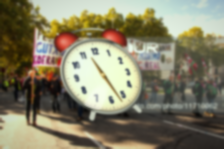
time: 11:27
